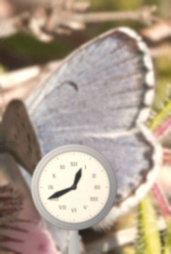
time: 12:41
